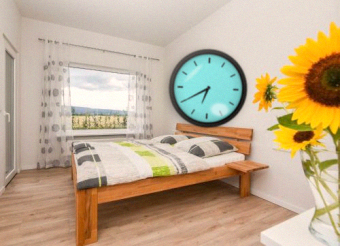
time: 6:40
